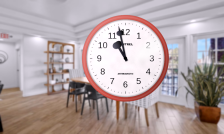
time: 10:58
